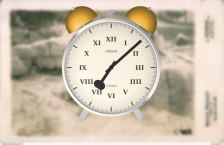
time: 7:08
